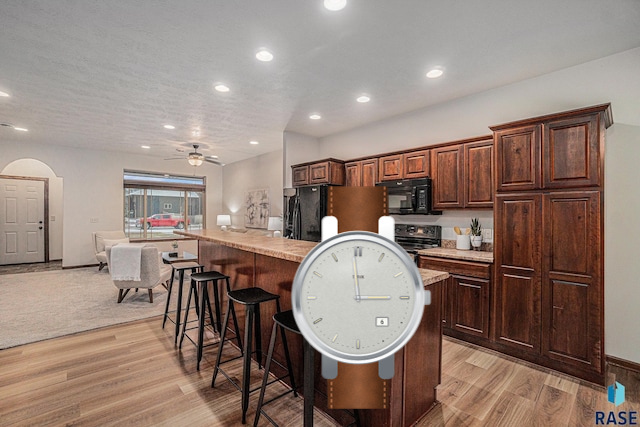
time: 2:59
